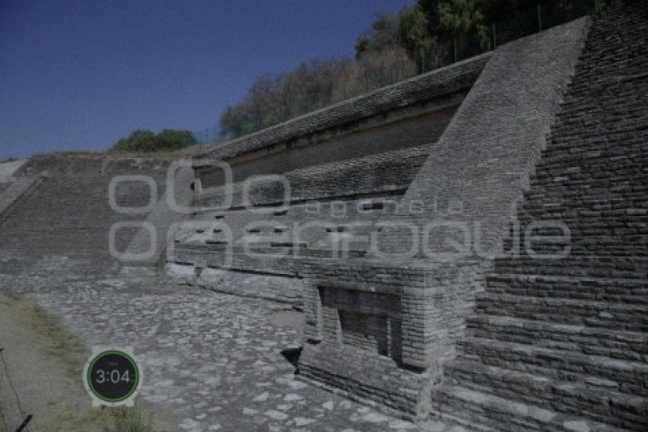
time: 3:04
